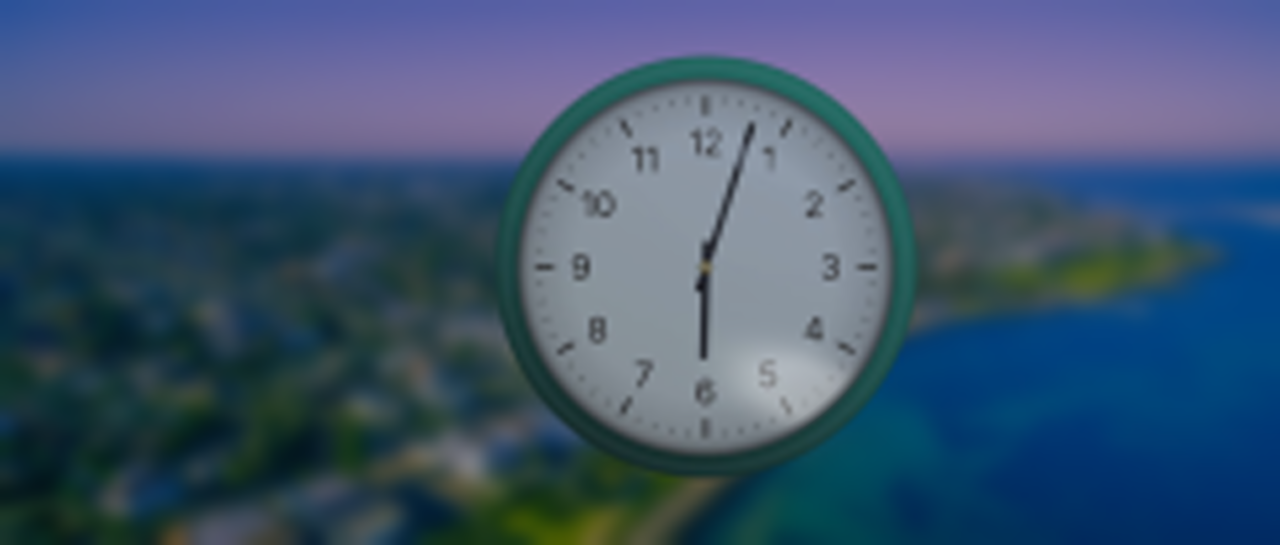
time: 6:03
